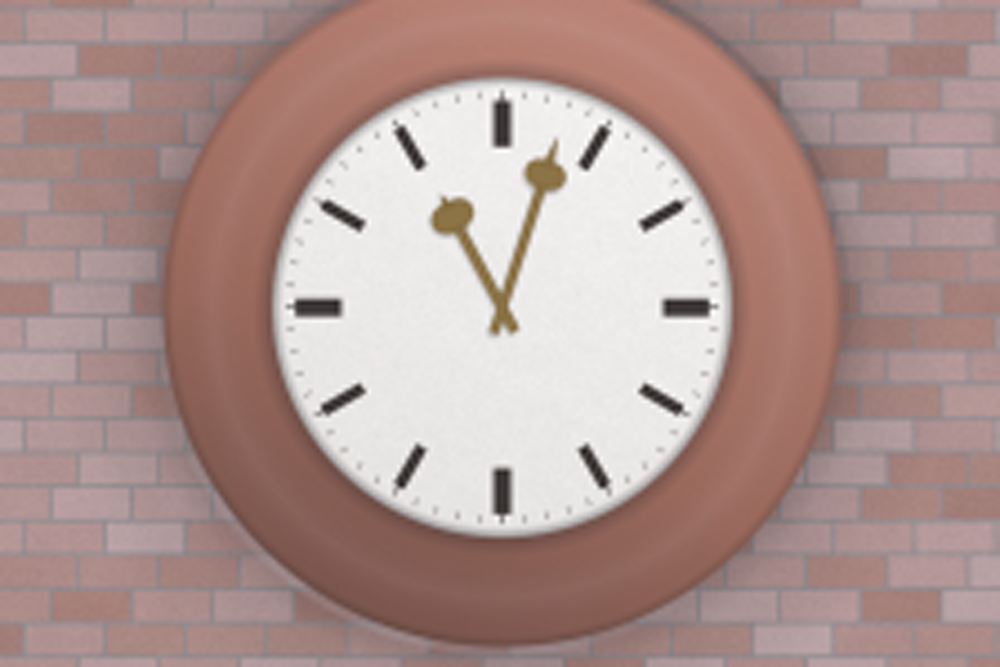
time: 11:03
